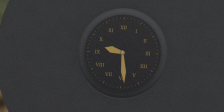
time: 9:29
